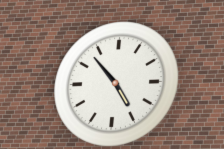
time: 4:53
